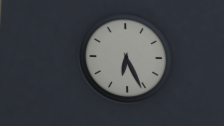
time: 6:26
